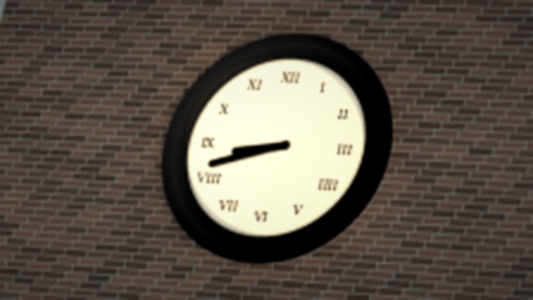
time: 8:42
